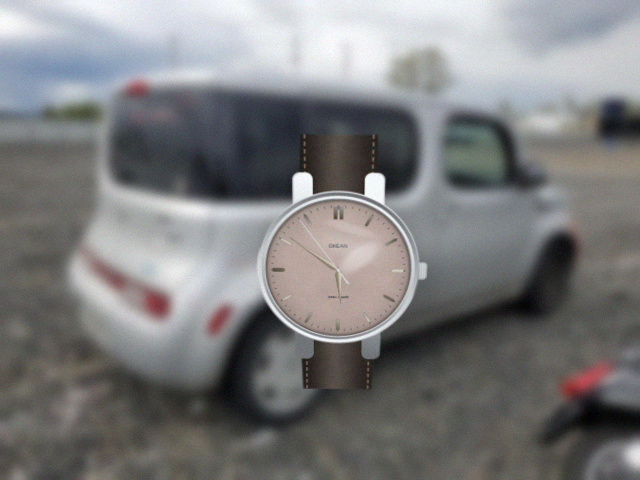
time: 5:50:54
